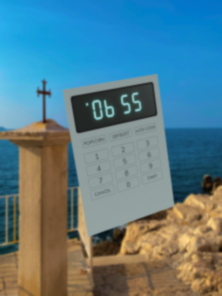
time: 6:55
